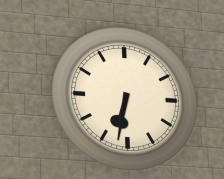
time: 6:32
